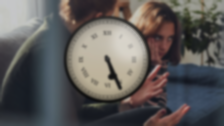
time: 5:26
